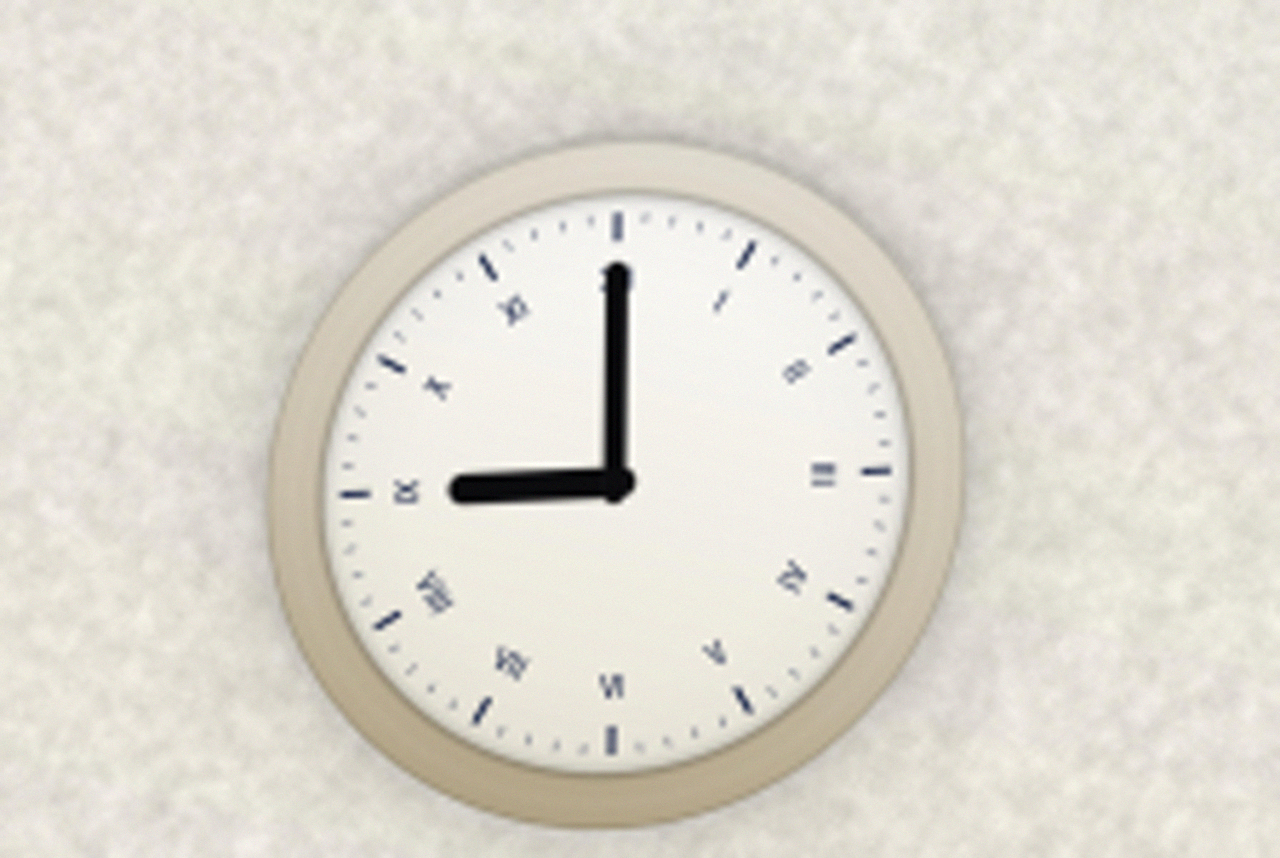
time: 9:00
